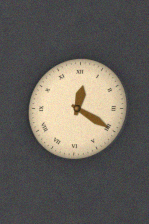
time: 12:20
